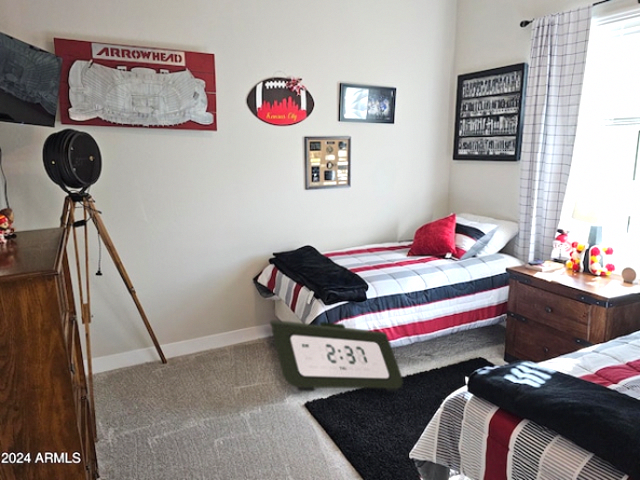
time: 2:37
